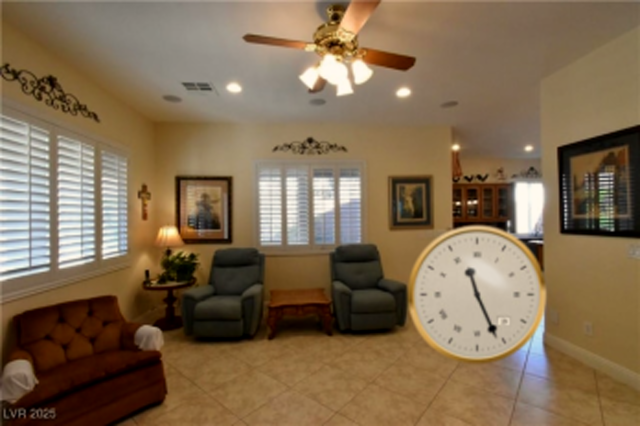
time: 11:26
